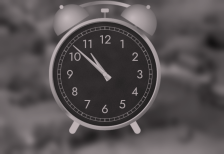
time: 10:52
